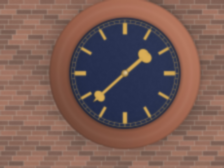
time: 1:38
